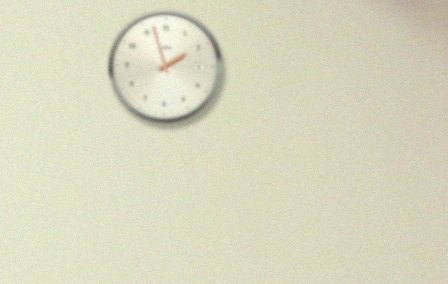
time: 1:57
